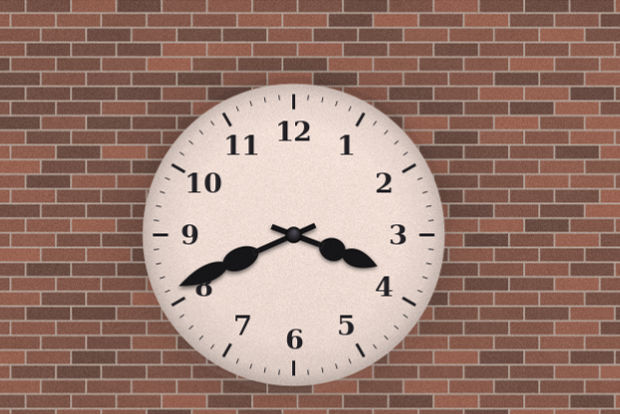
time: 3:41
